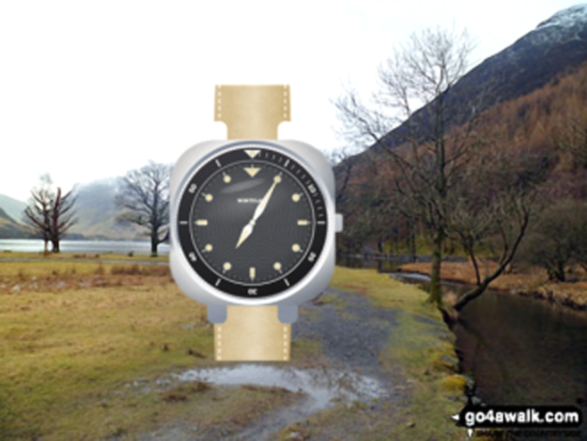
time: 7:05
